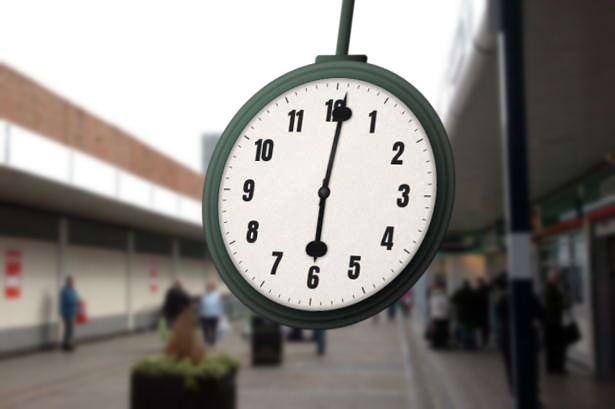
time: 6:01
